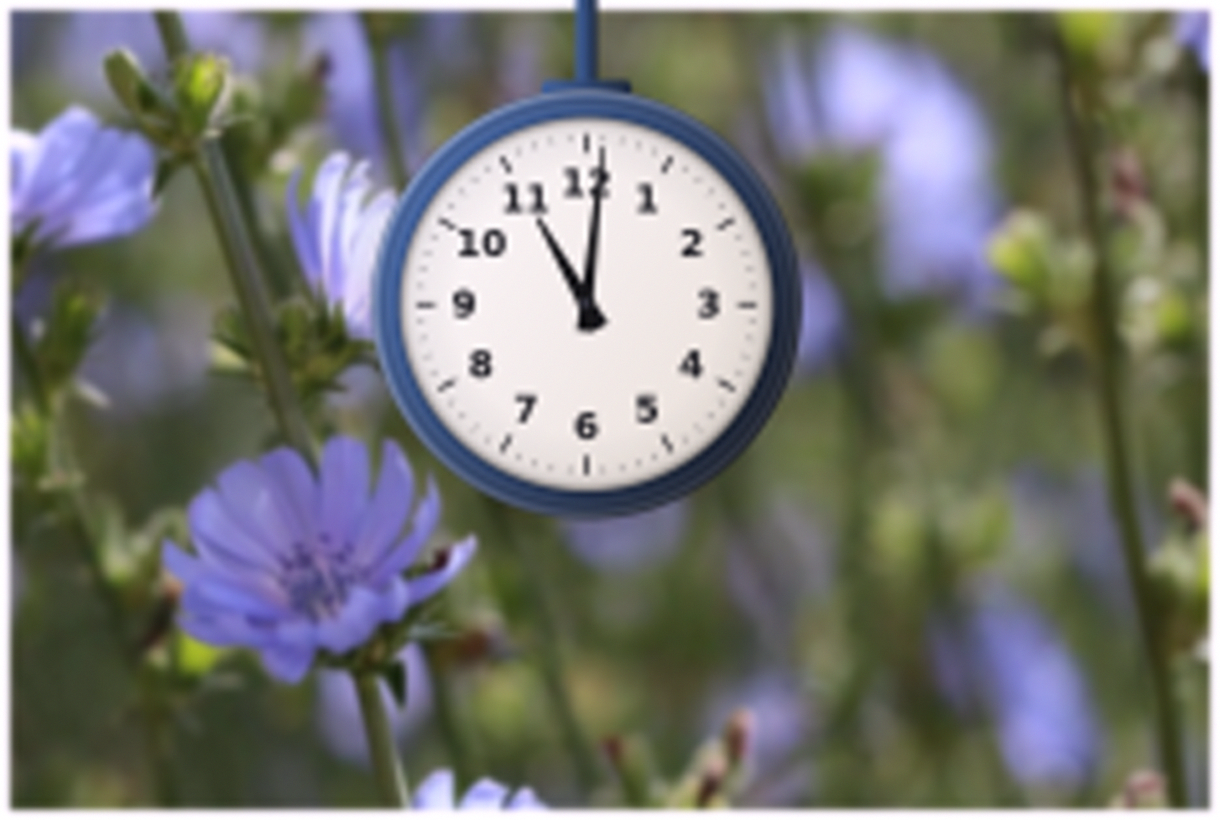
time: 11:01
